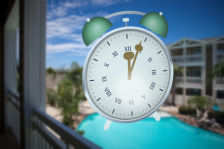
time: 12:04
